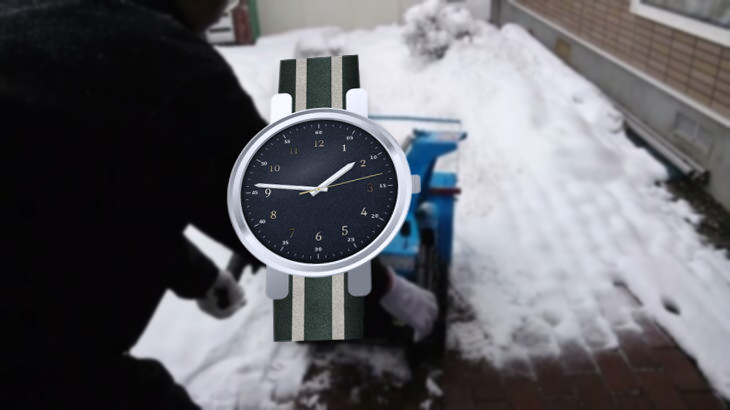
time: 1:46:13
